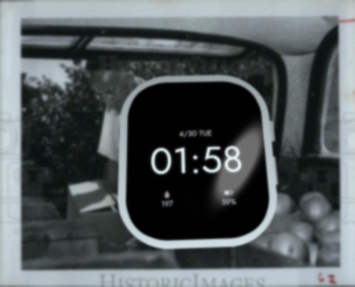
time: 1:58
